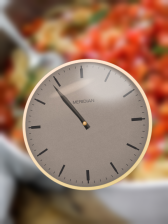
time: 10:54
